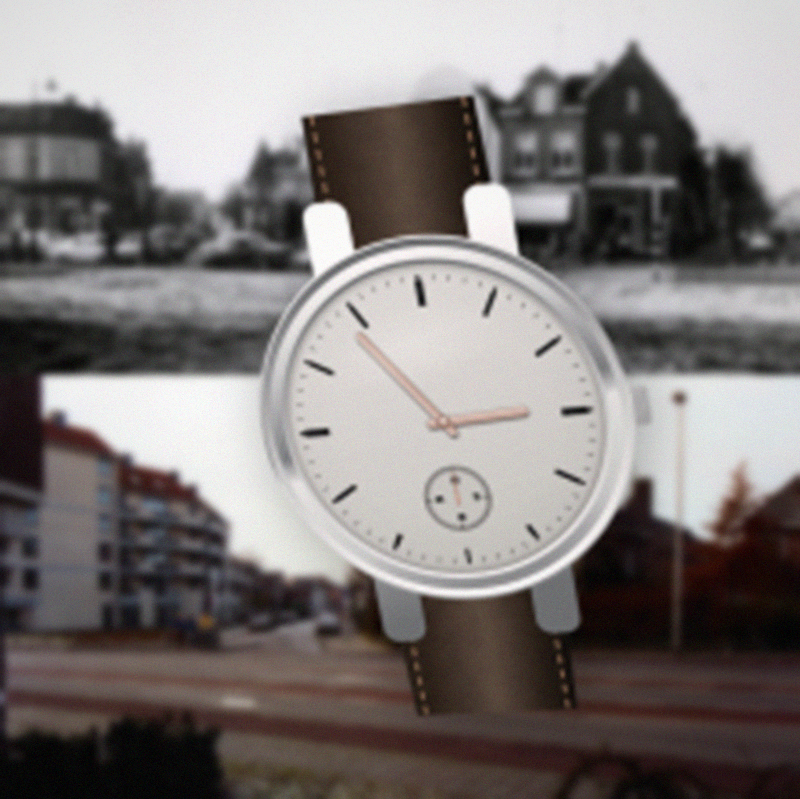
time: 2:54
